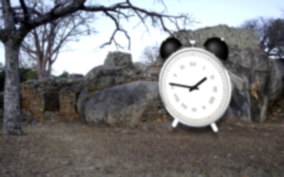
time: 1:46
